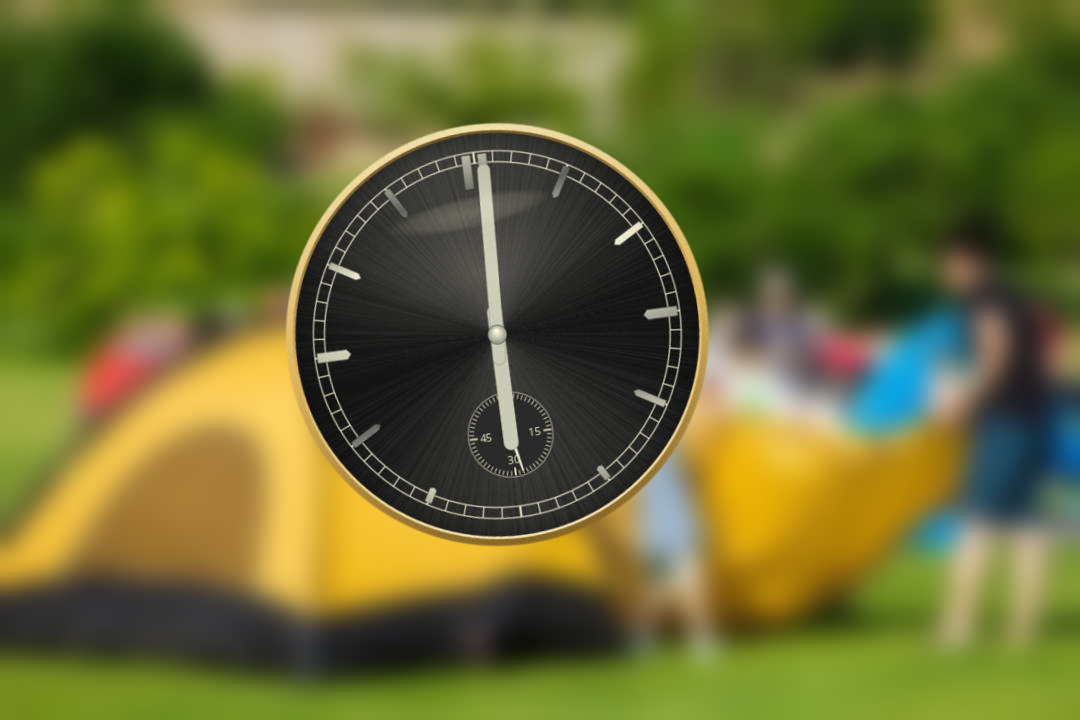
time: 6:00:28
